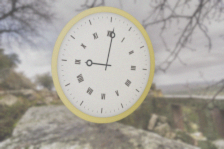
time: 9:01
